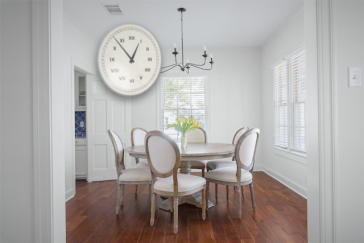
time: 12:53
